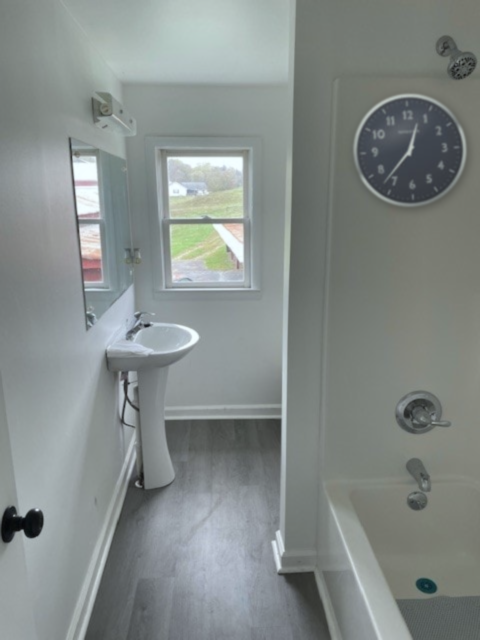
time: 12:37
